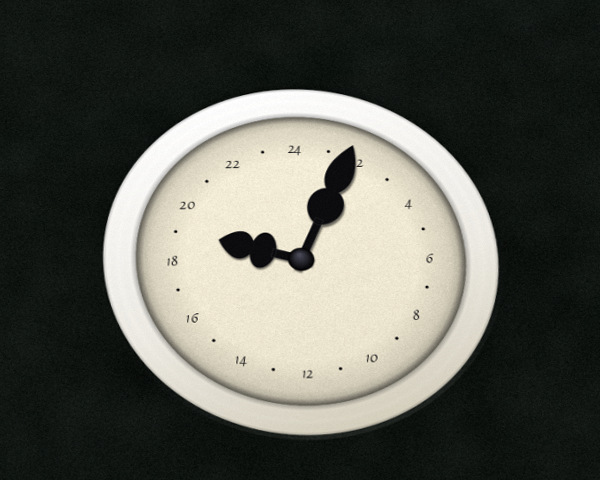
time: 19:04
